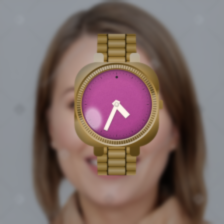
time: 4:34
